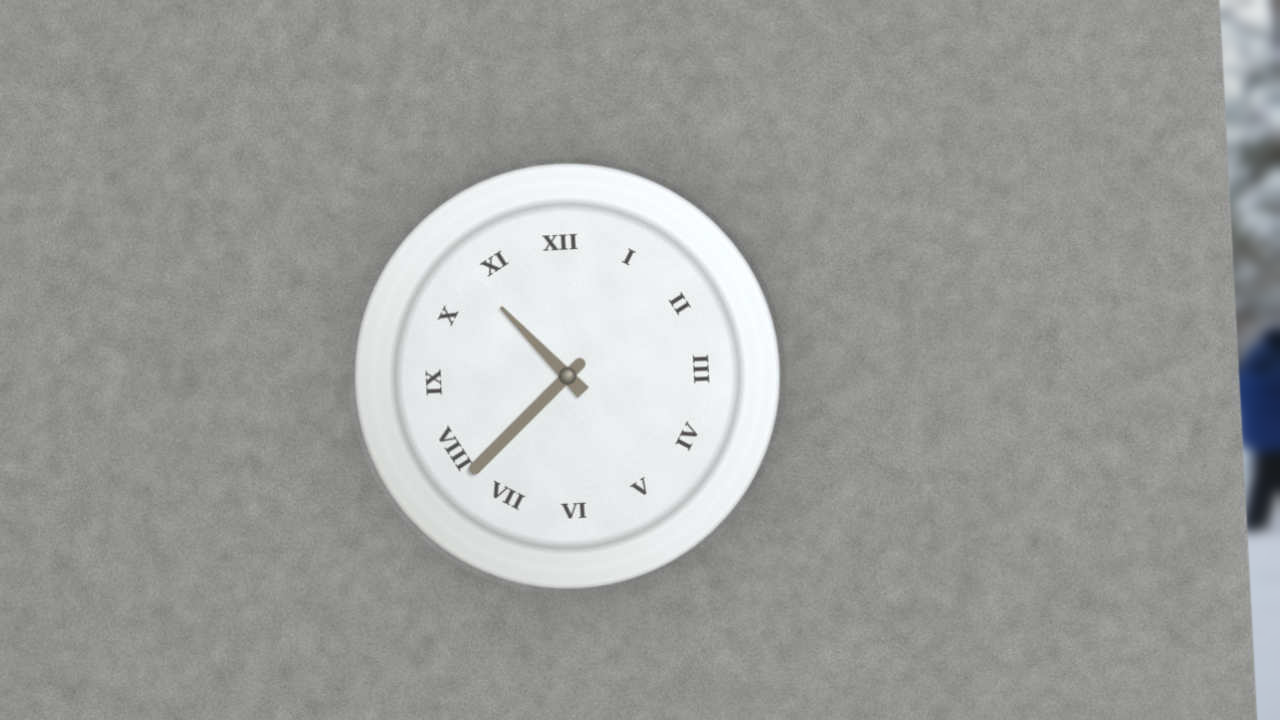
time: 10:38
